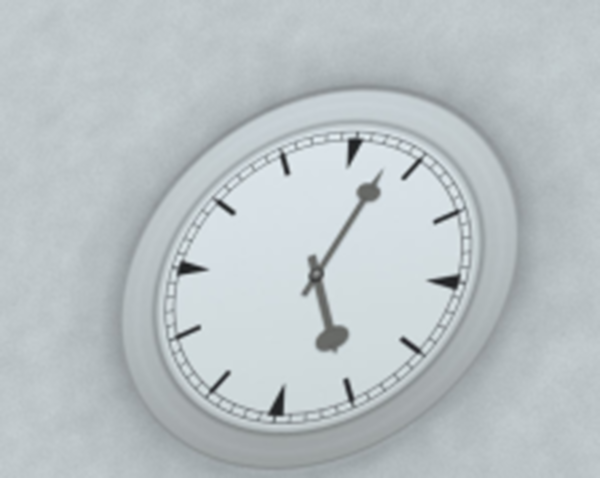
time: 5:03
